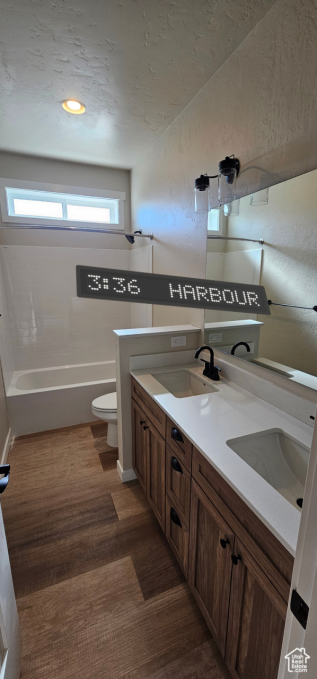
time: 3:36
